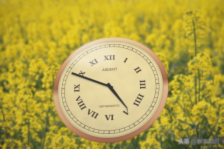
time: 4:49
